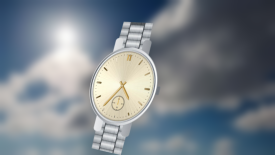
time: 4:36
